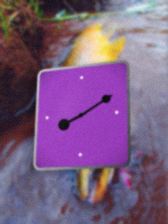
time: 8:10
